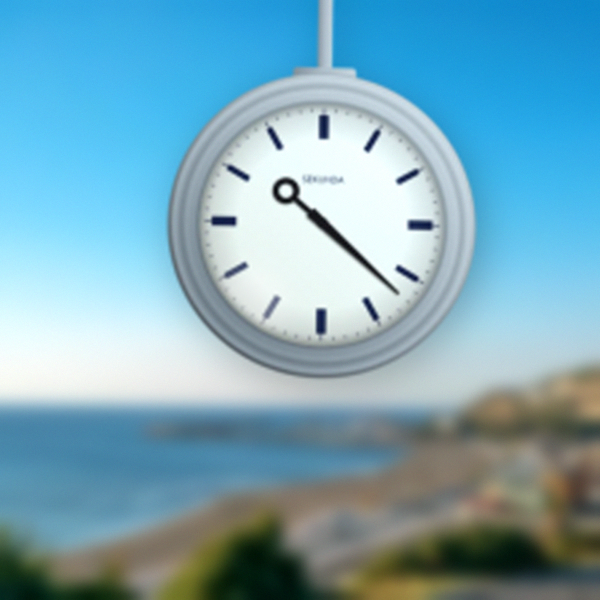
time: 10:22
